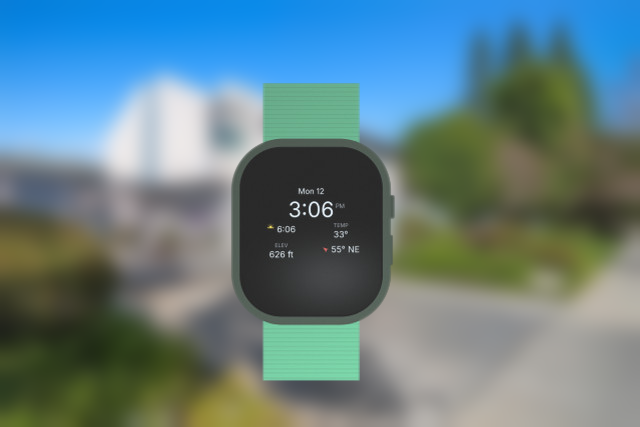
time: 3:06
